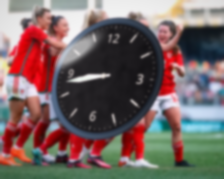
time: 8:43
